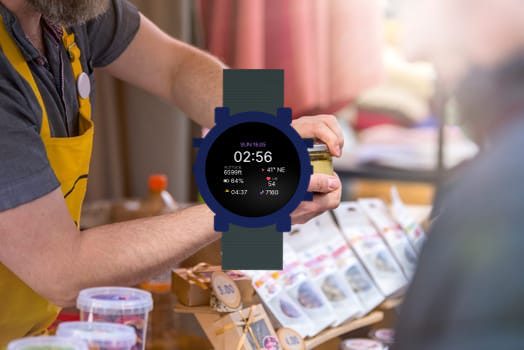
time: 2:56
